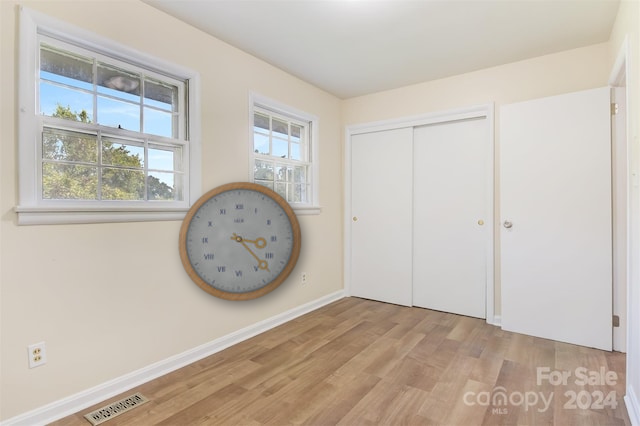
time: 3:23
